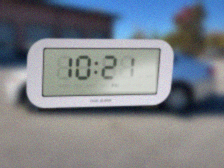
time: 10:21
